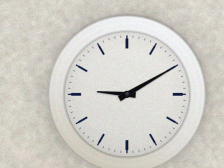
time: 9:10
